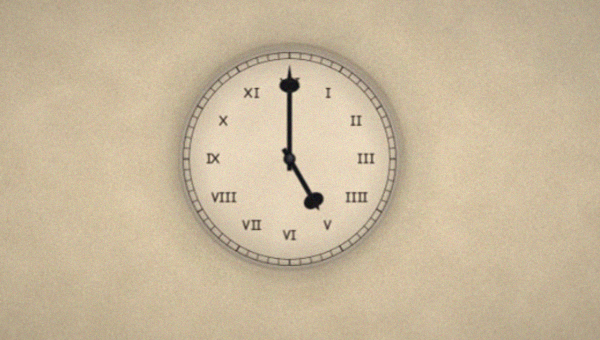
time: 5:00
